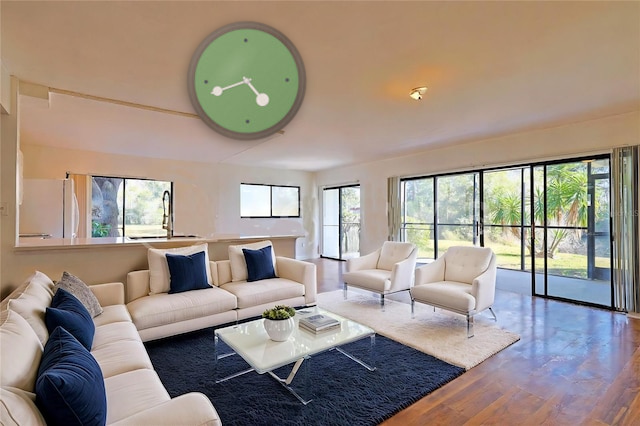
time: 4:42
